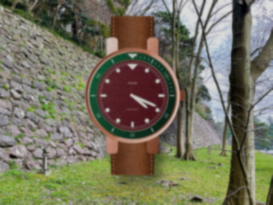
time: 4:19
